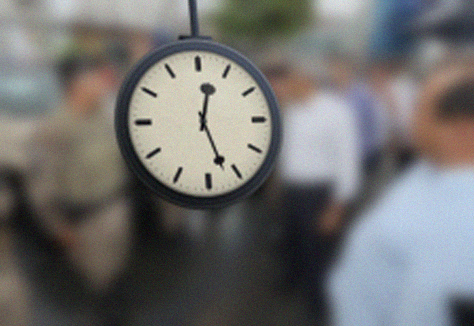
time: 12:27
